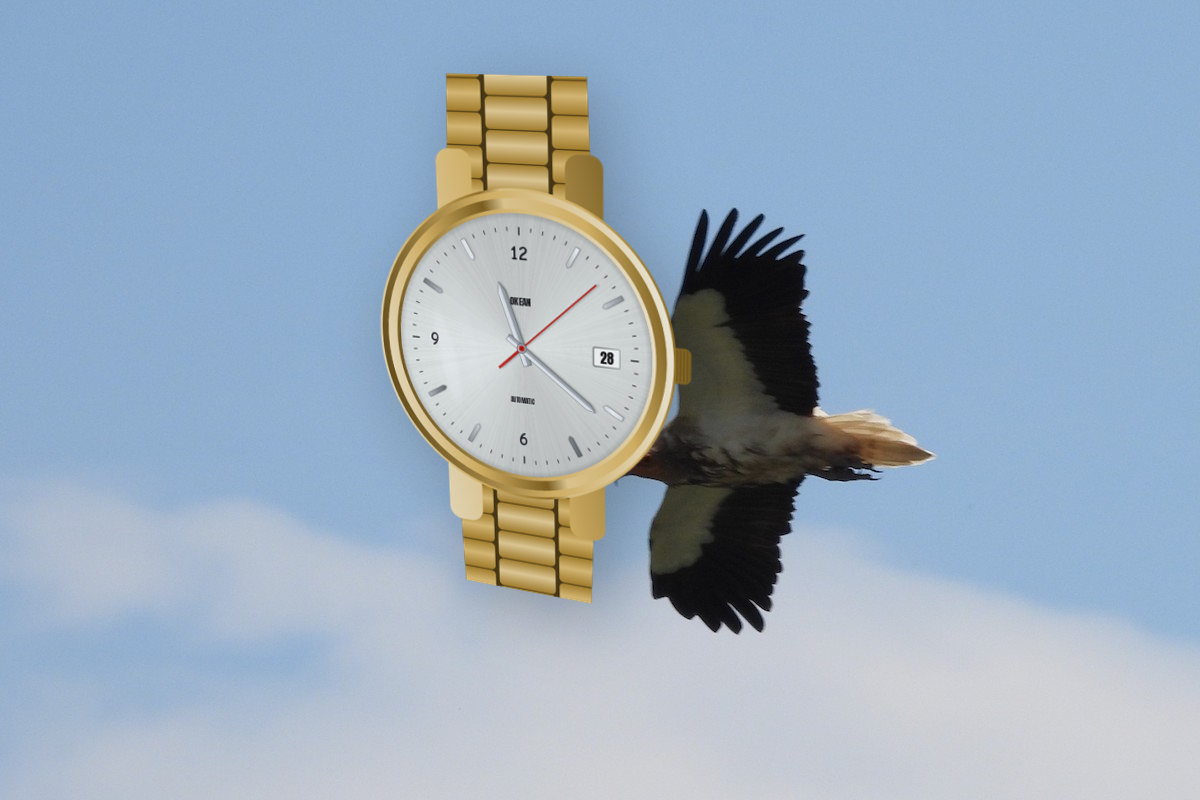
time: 11:21:08
